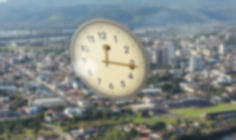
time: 12:16
